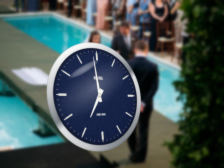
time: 6:59
